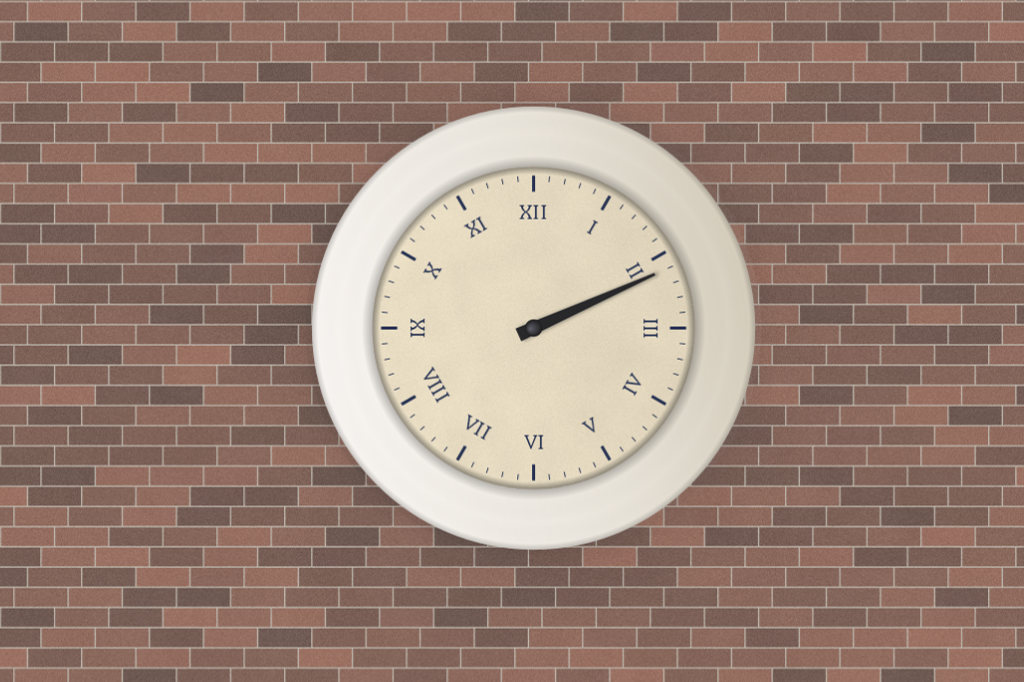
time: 2:11
